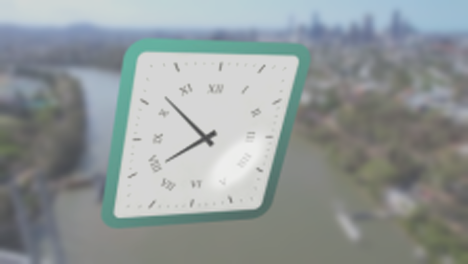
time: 7:52
